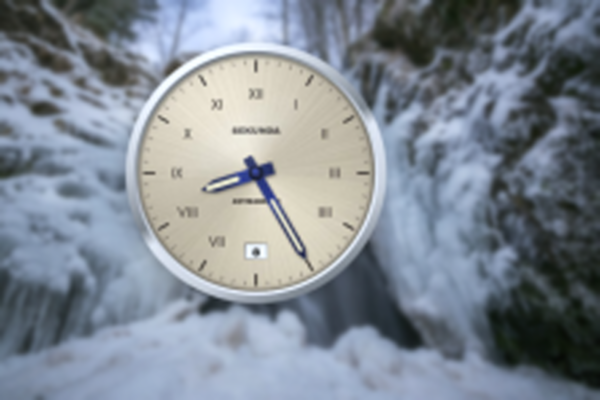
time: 8:25
